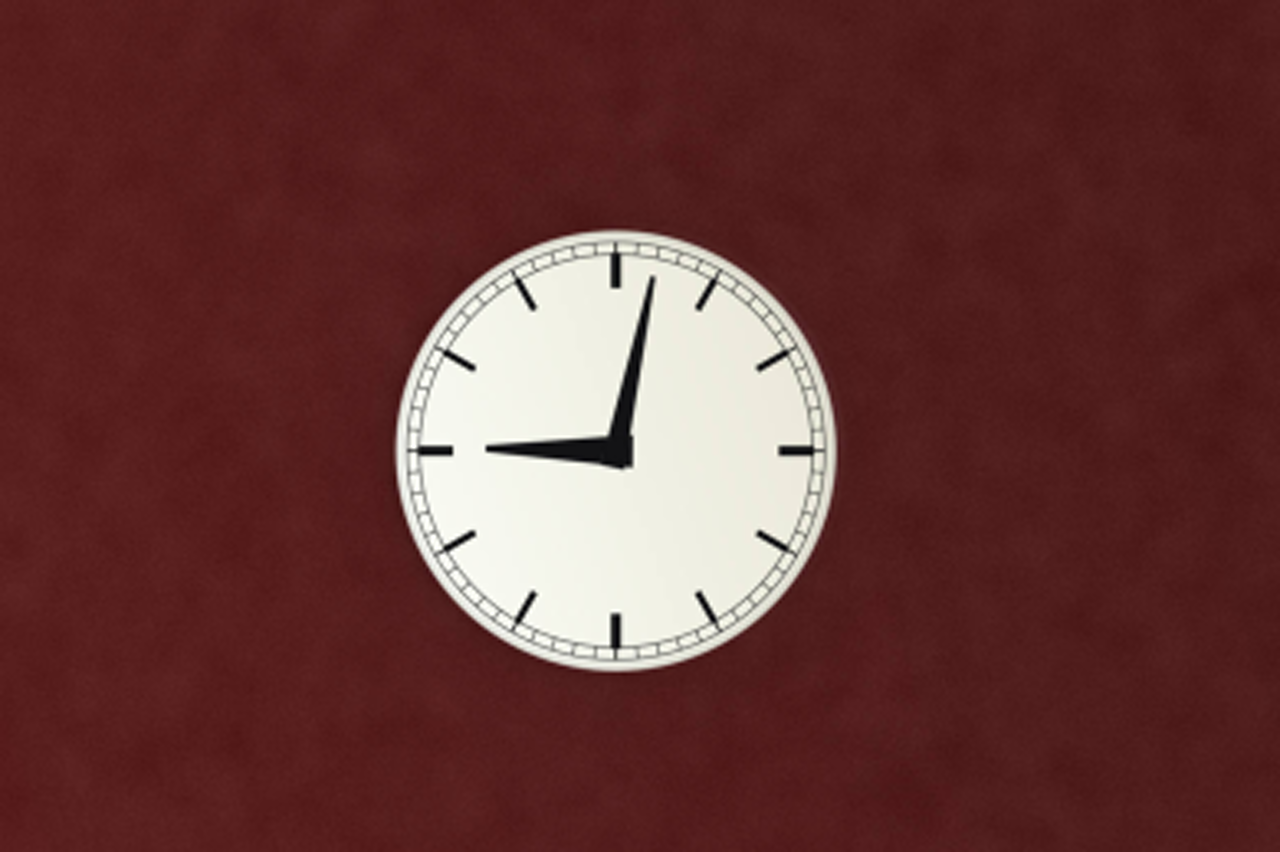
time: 9:02
